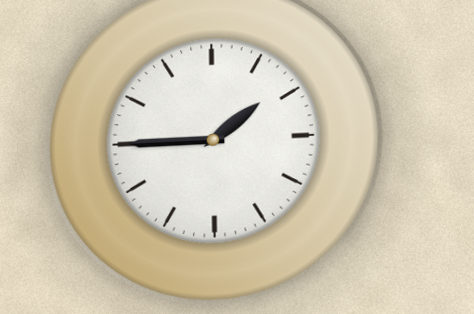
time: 1:45
